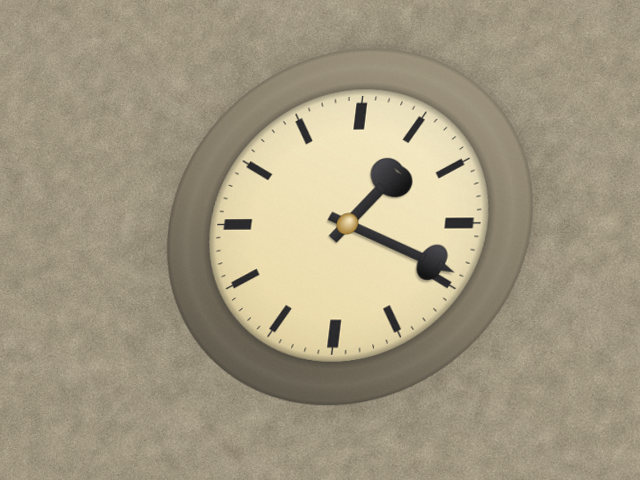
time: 1:19
